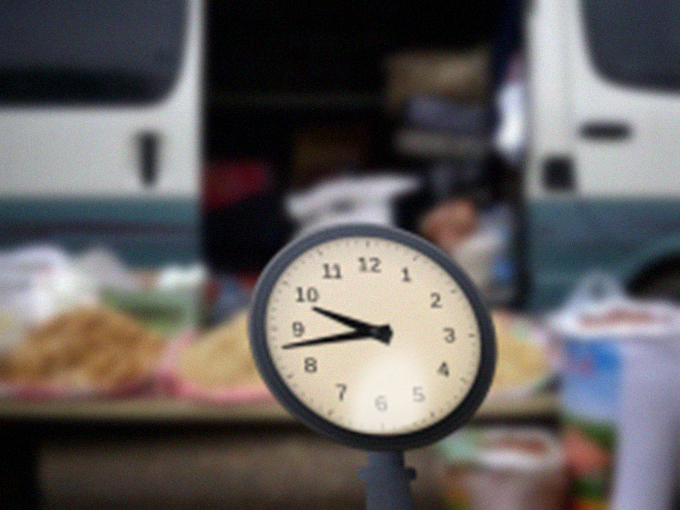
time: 9:43
